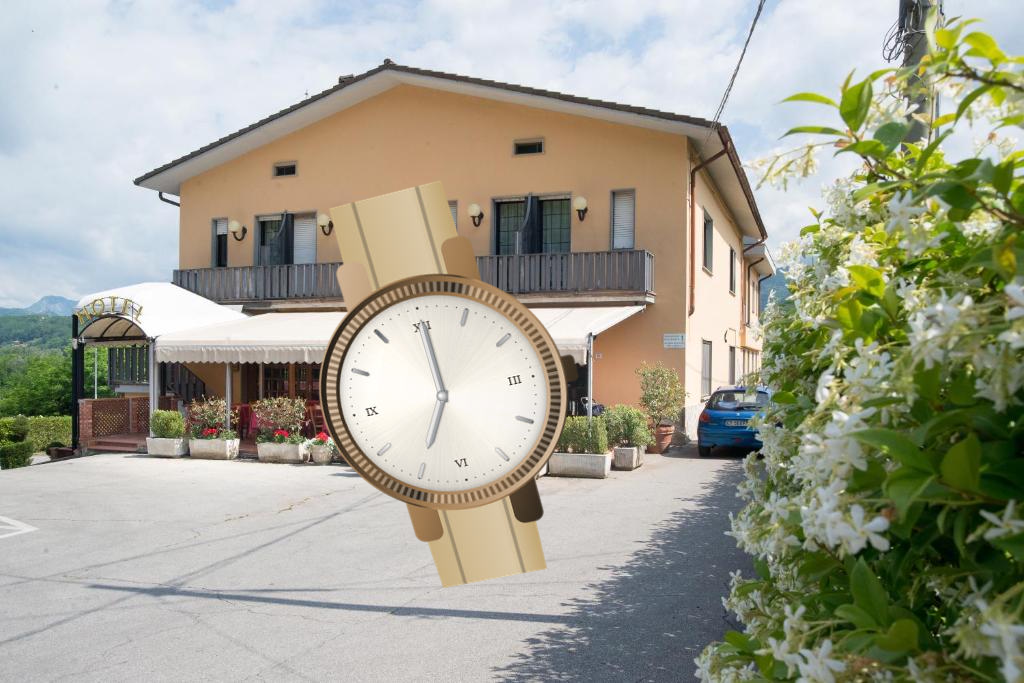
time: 7:00
